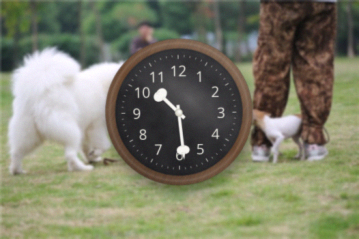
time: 10:29
